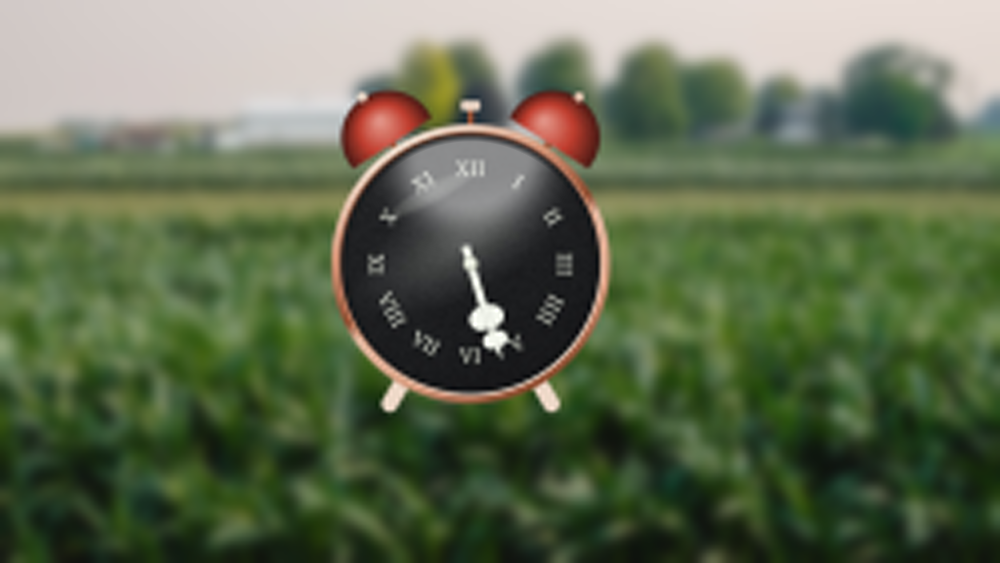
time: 5:27
